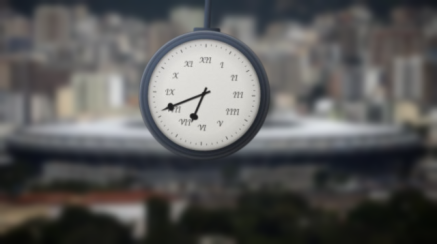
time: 6:41
